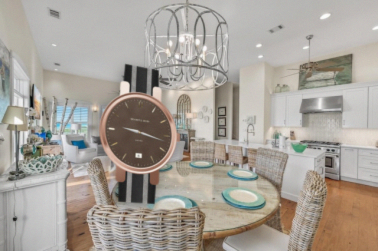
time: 9:17
